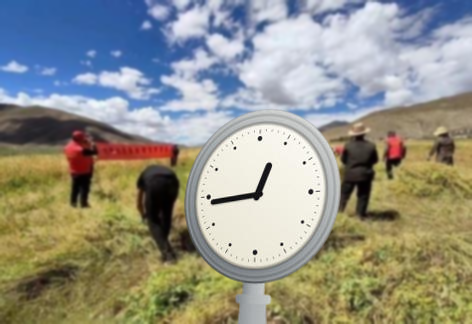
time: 12:44
